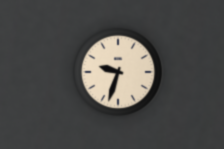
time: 9:33
